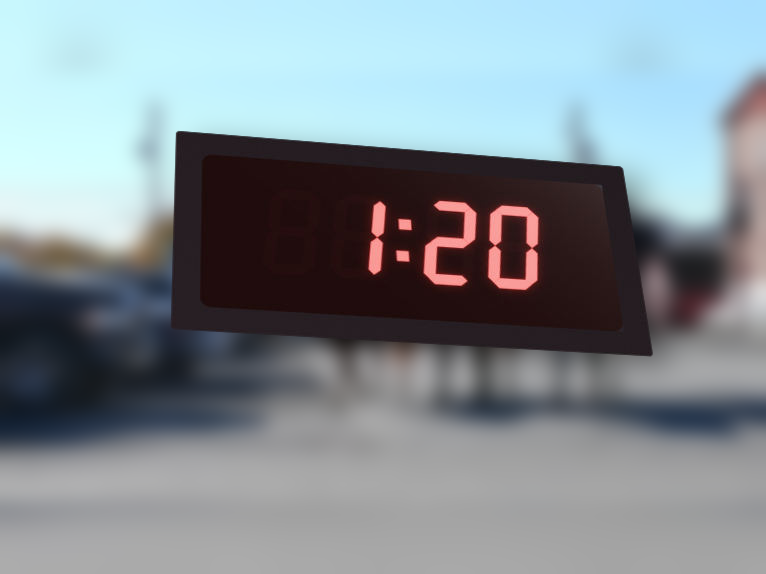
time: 1:20
